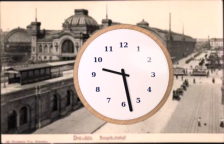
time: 9:28
